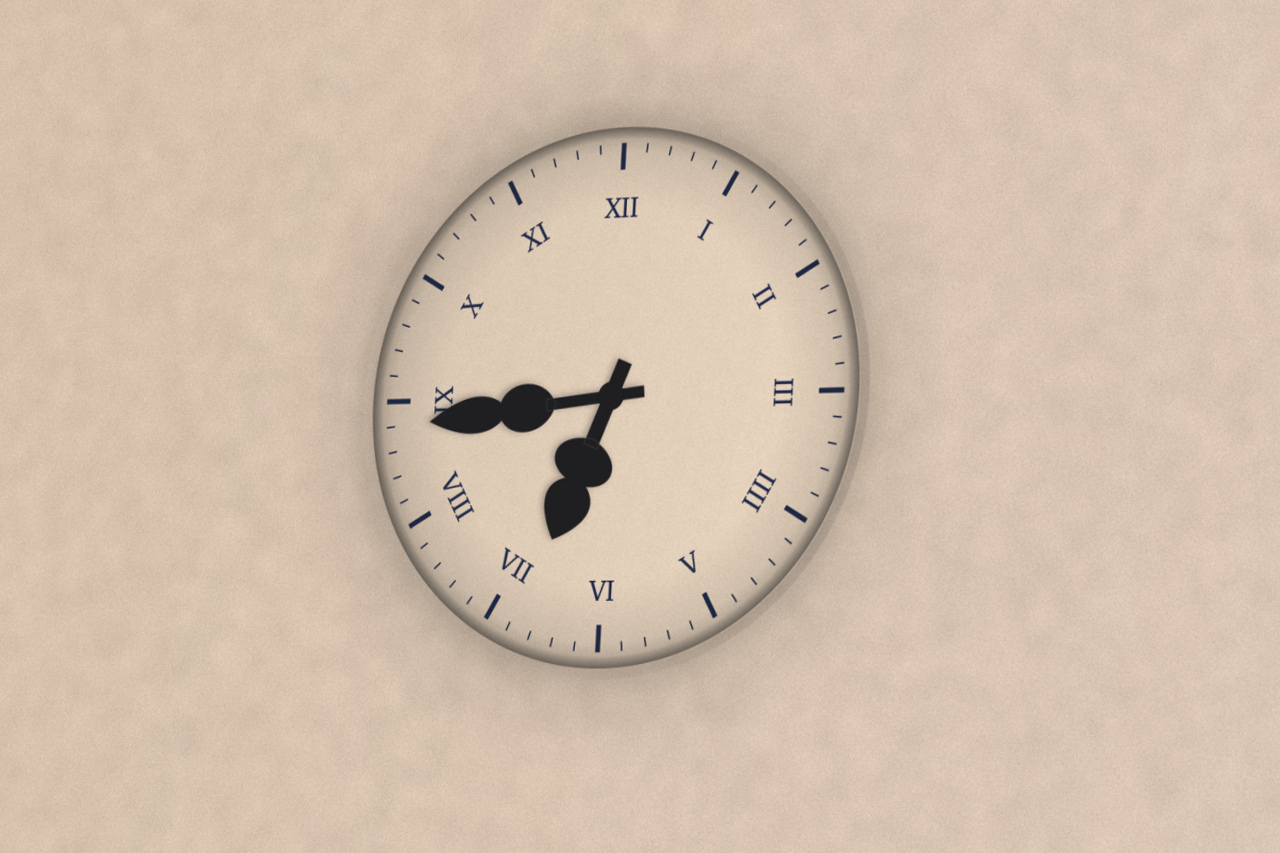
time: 6:44
